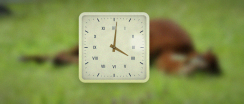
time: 4:01
